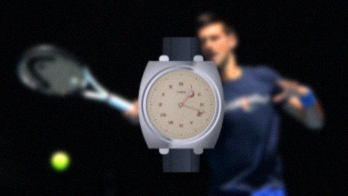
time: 1:18
